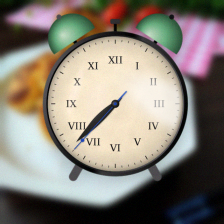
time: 7:37:37
